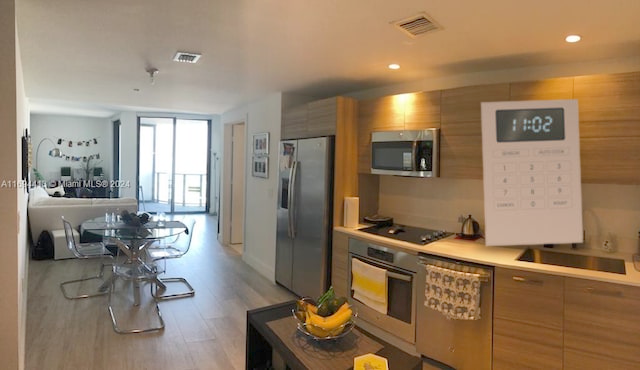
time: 11:02
